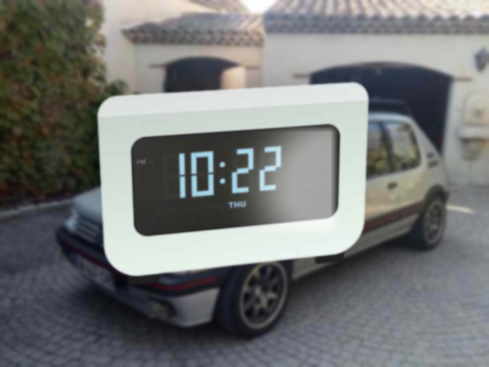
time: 10:22
